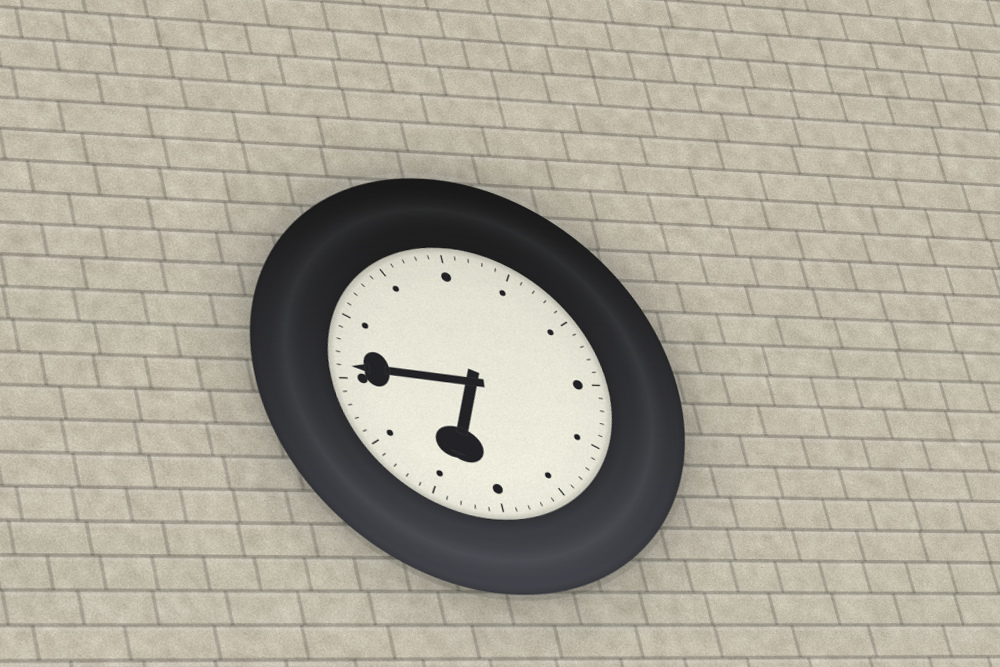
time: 6:46
